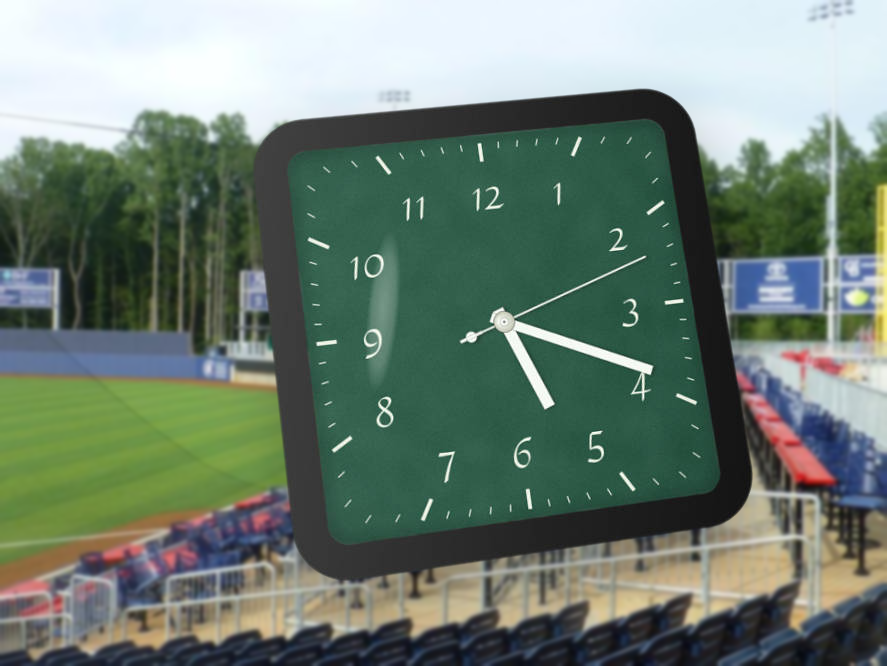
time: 5:19:12
